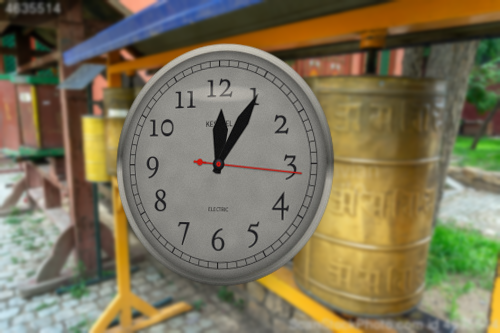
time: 12:05:16
